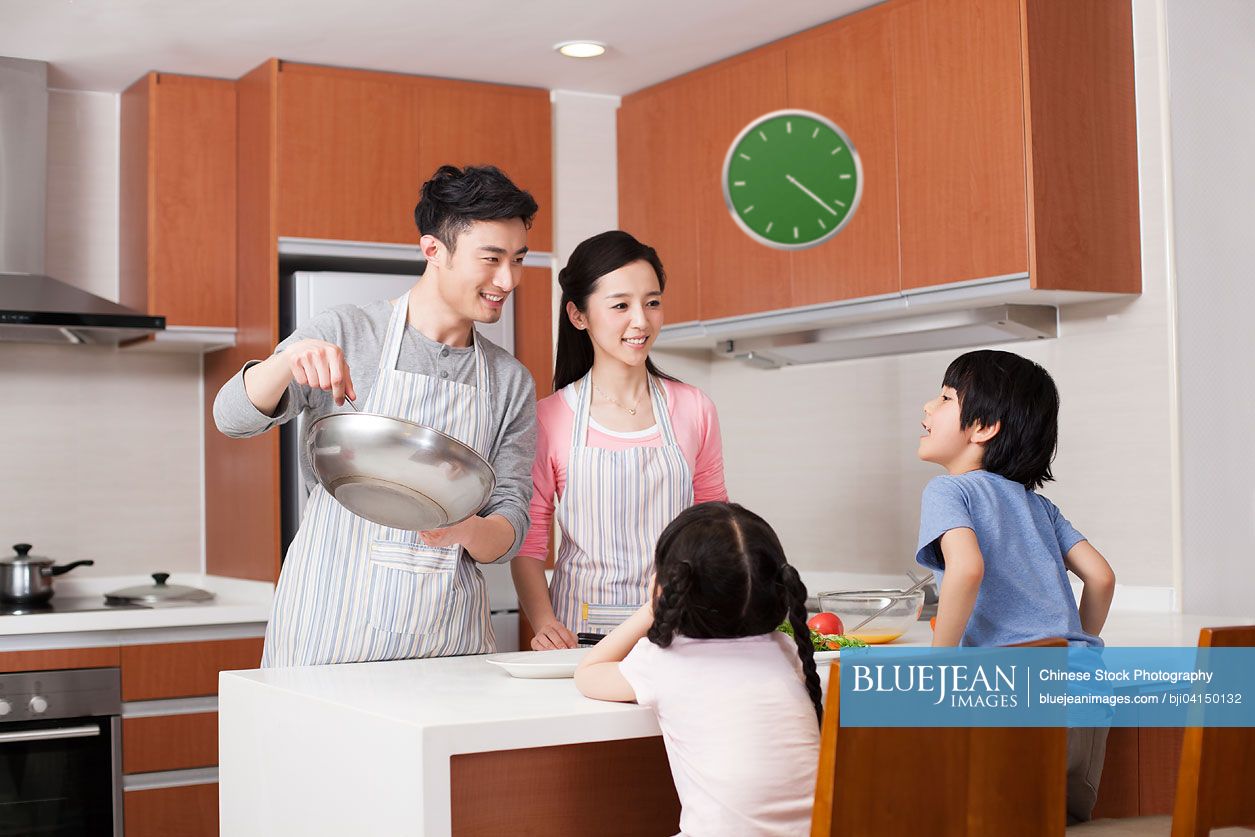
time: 4:22
